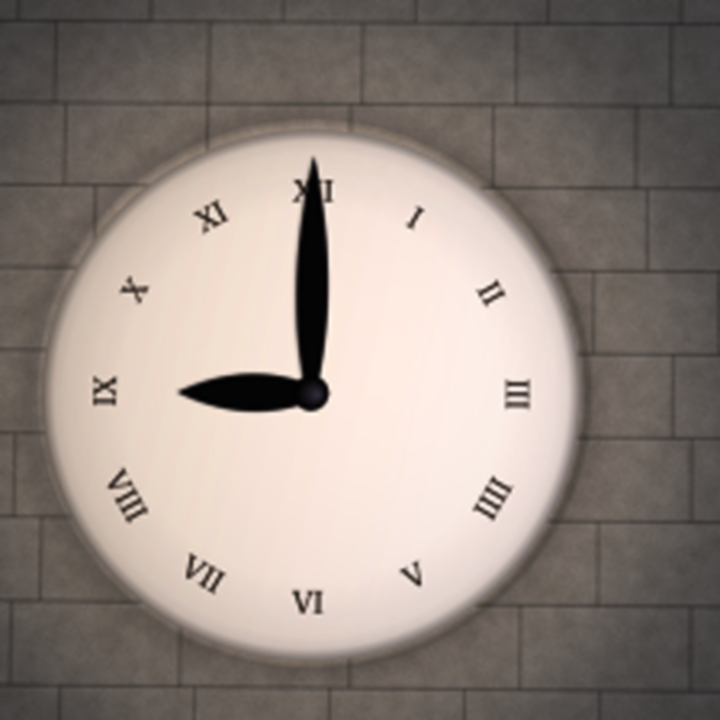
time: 9:00
